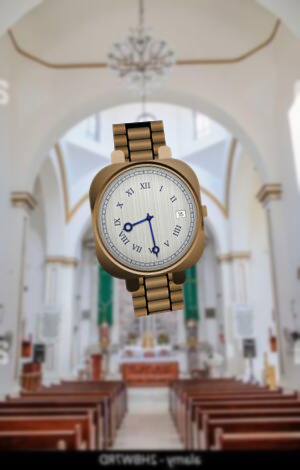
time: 8:29
